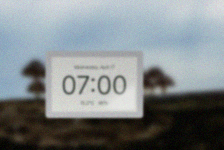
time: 7:00
